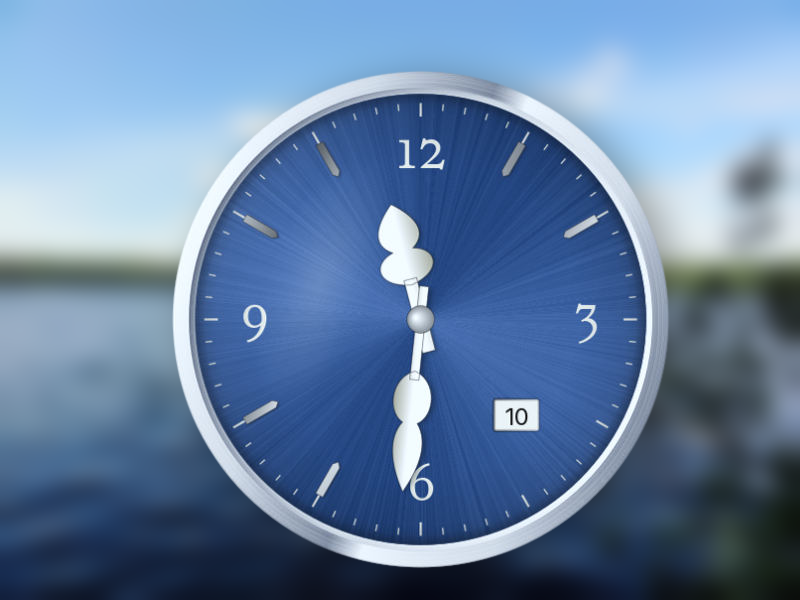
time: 11:31
